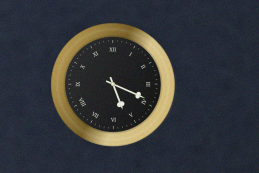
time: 5:19
